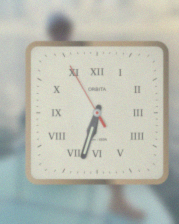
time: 6:32:55
